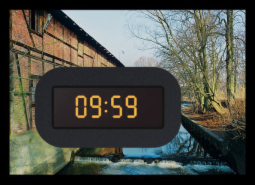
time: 9:59
